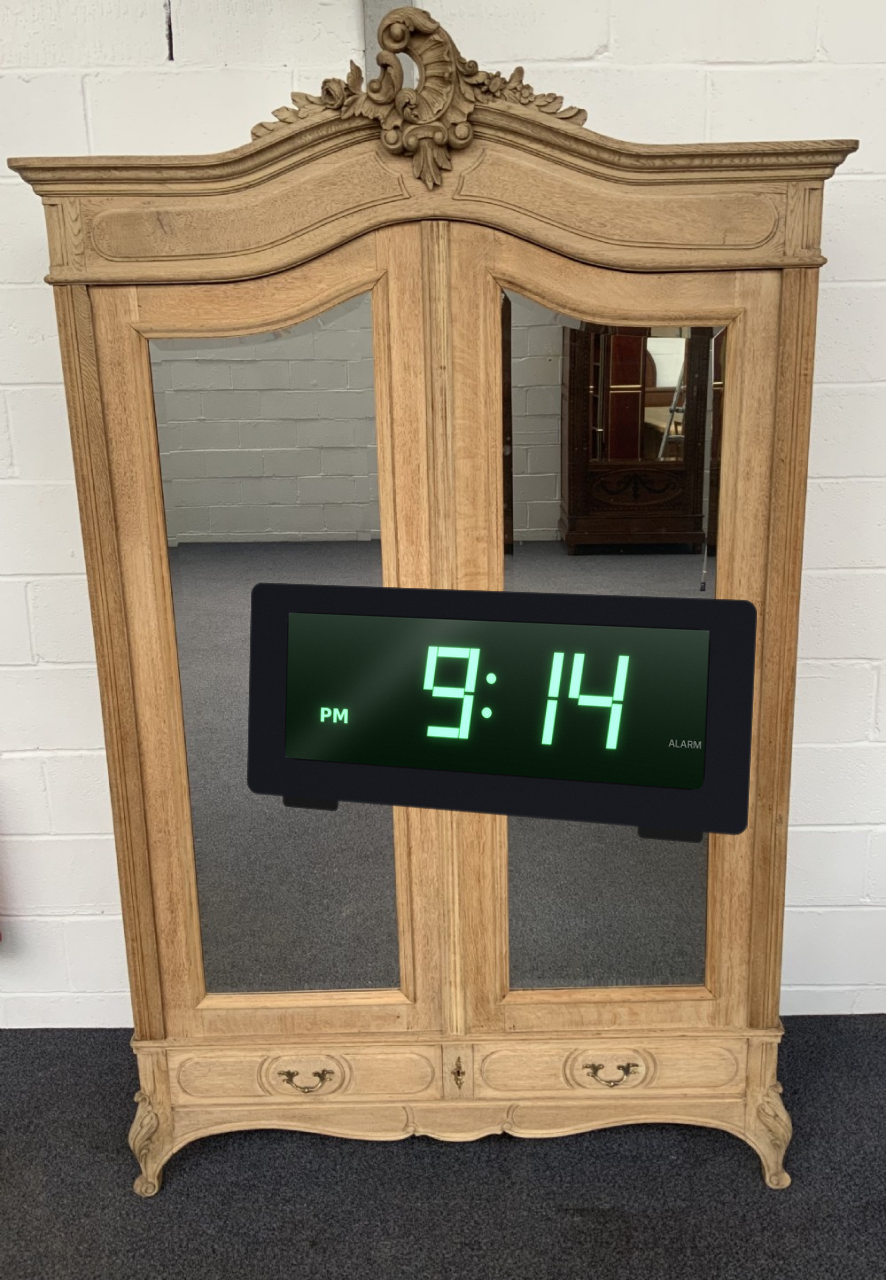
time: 9:14
